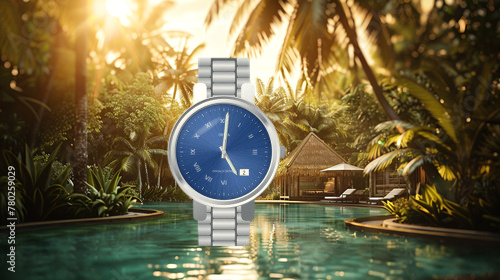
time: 5:01
